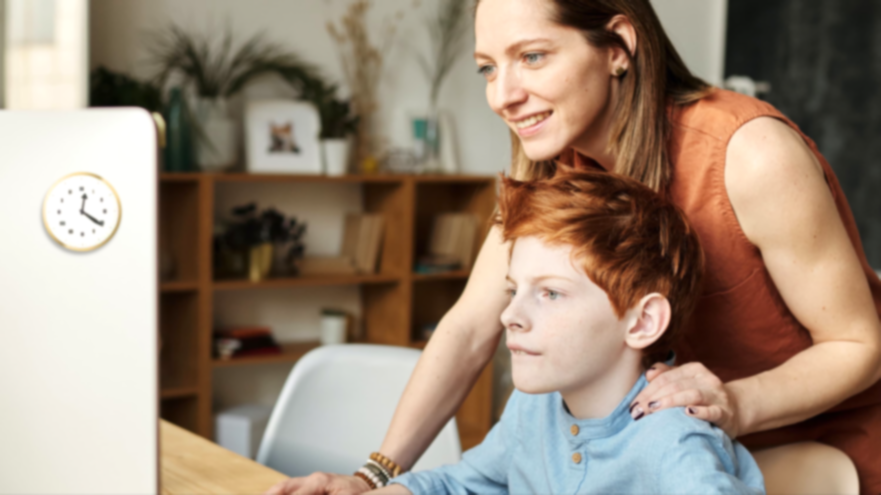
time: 12:21
